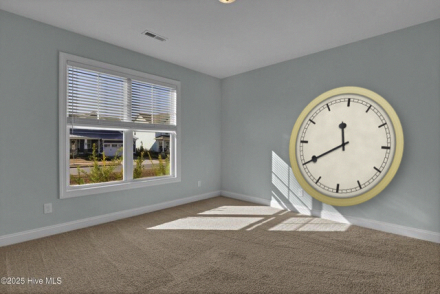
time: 11:40
